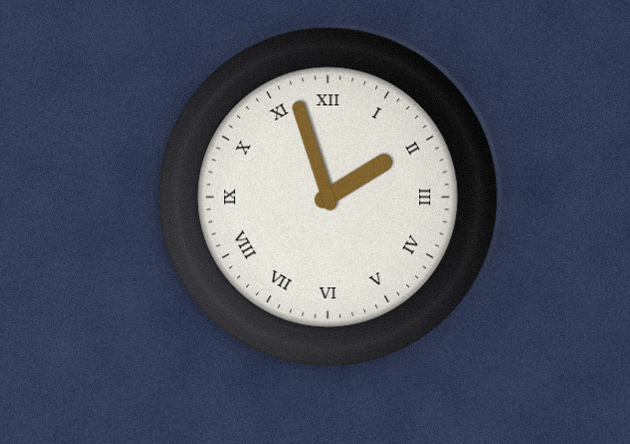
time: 1:57
